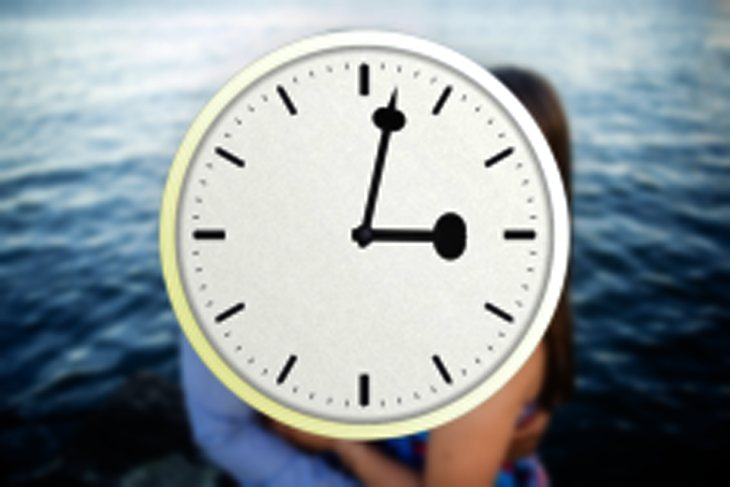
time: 3:02
